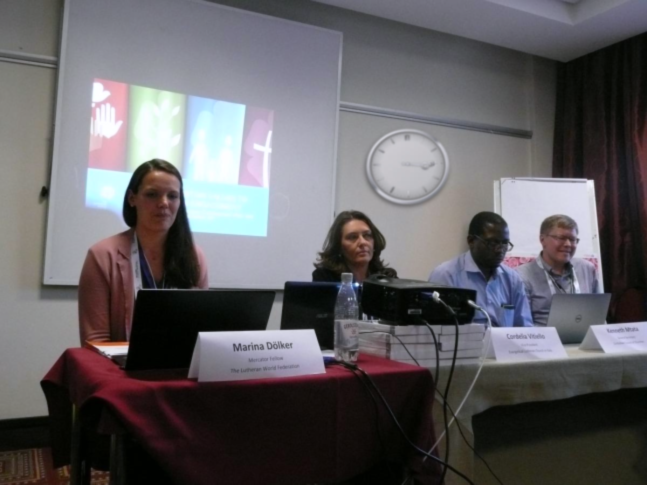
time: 3:15
